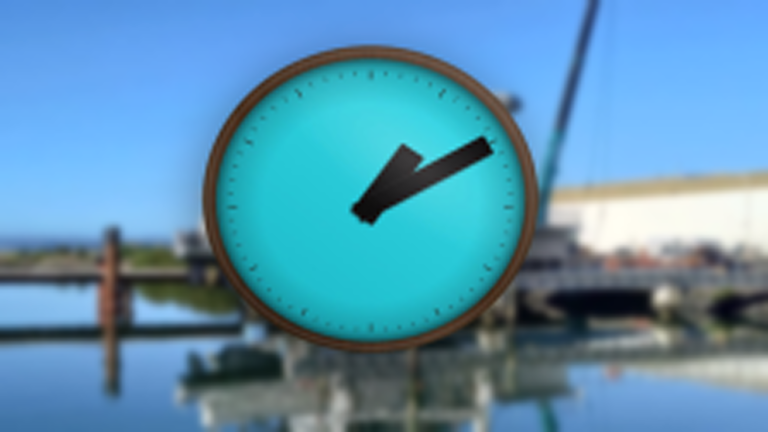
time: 1:10
